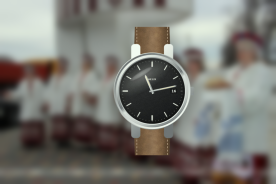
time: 11:13
